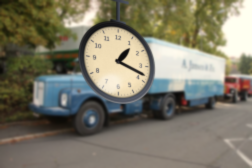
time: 1:18
